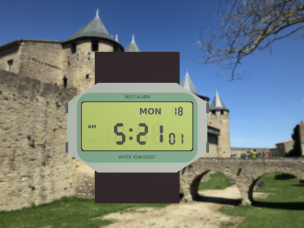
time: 5:21:01
